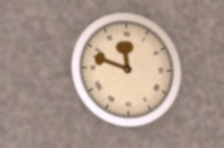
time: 11:48
